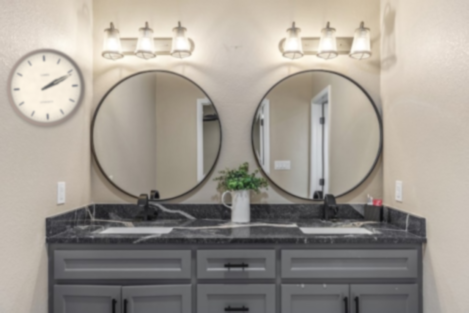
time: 2:11
